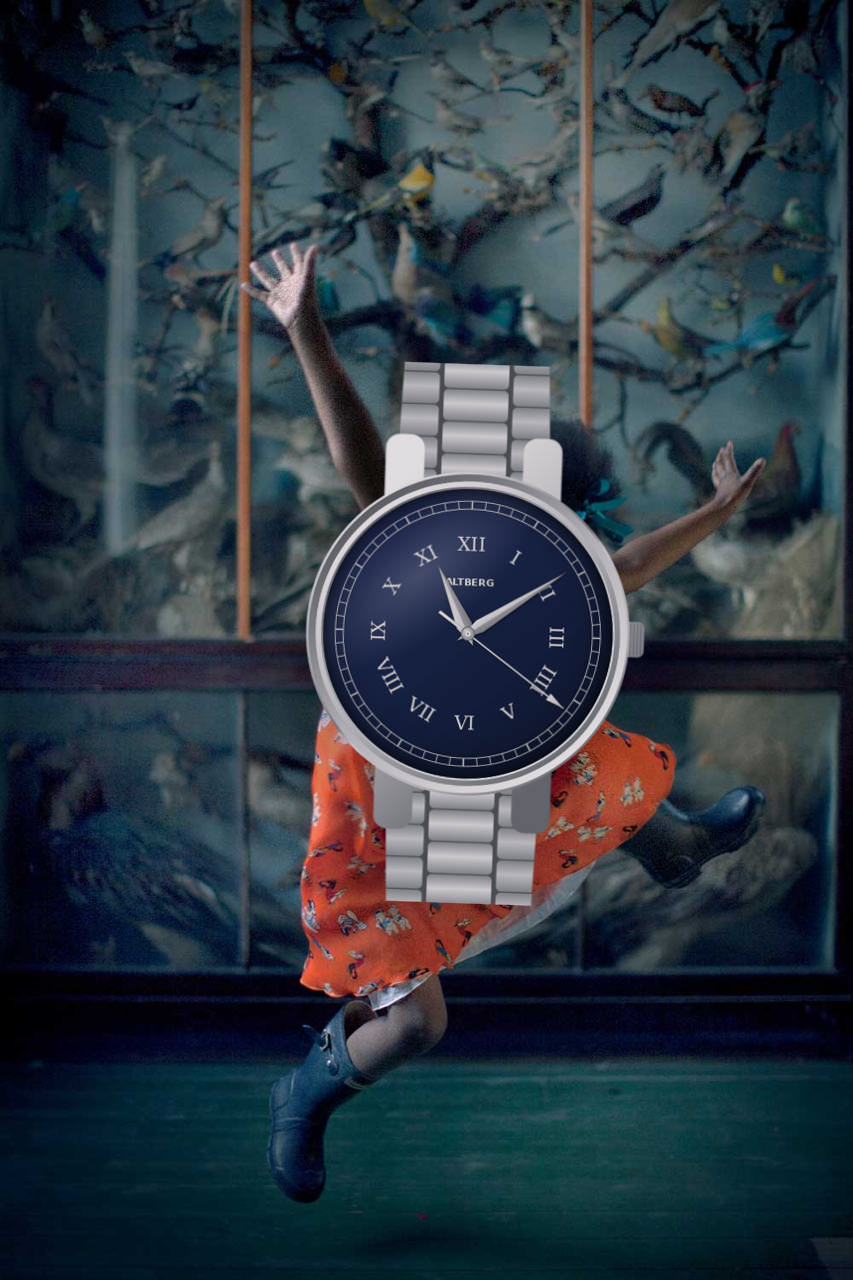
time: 11:09:21
